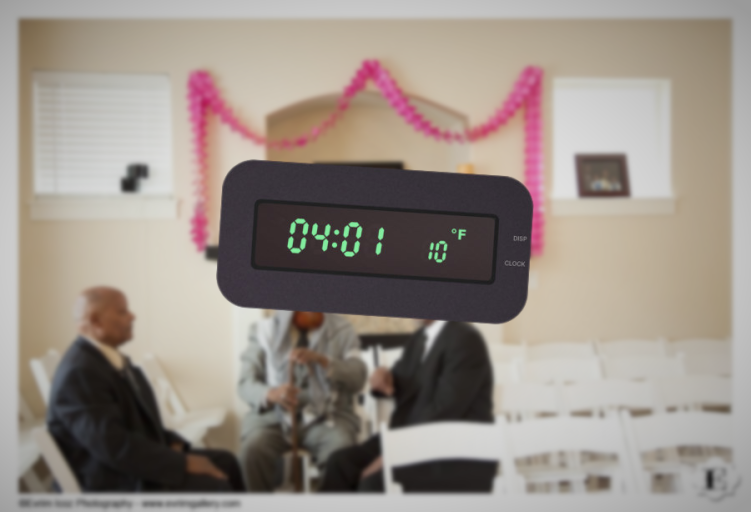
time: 4:01
